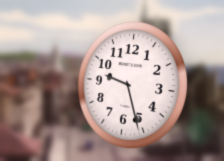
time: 9:26
